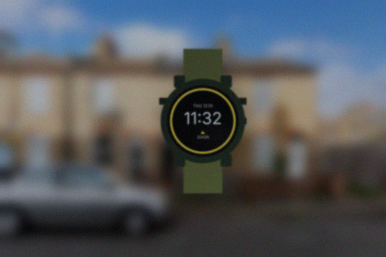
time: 11:32
